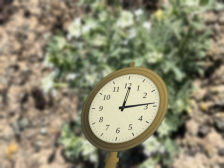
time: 12:14
